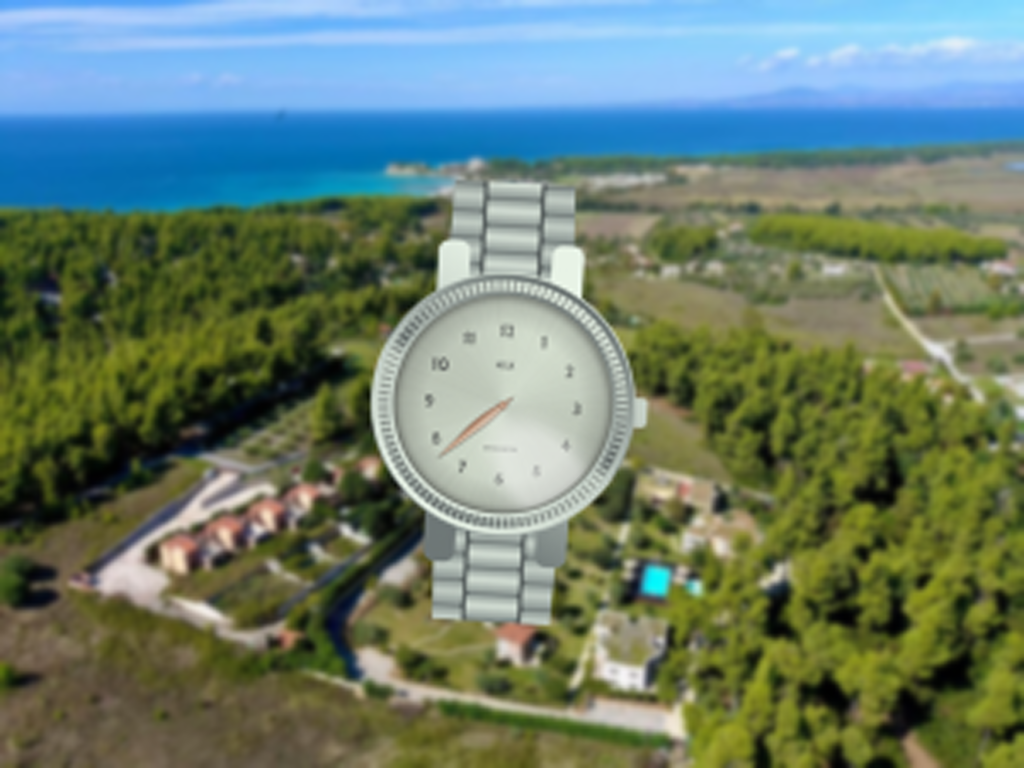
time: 7:38
